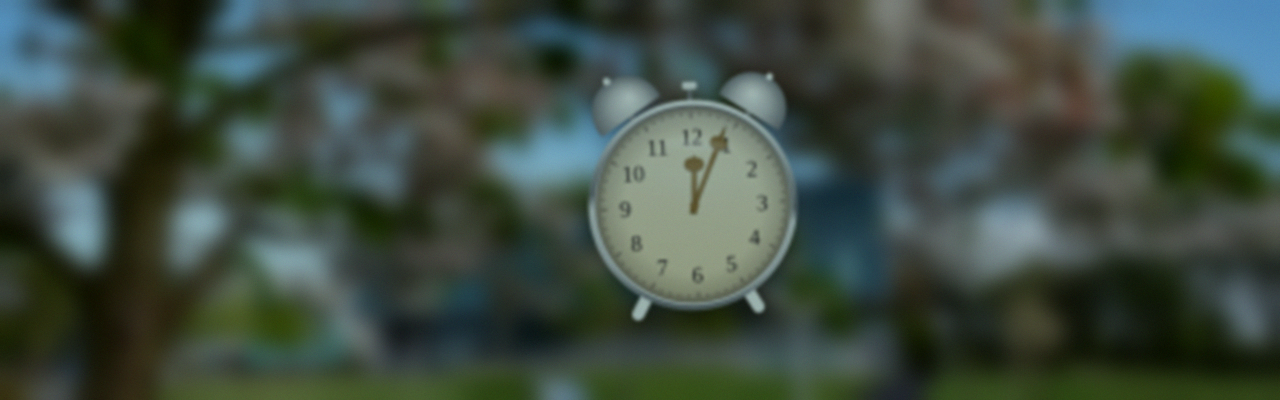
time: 12:04
